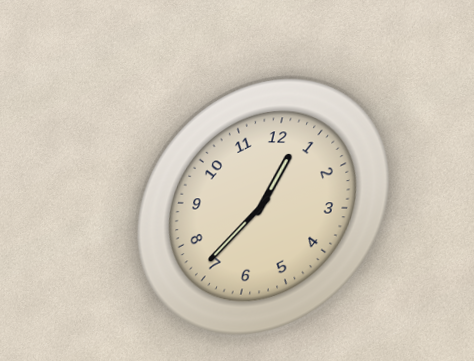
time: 12:36
